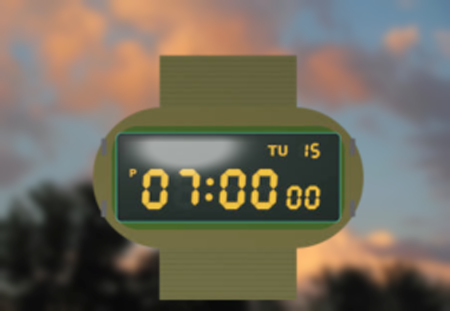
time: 7:00:00
